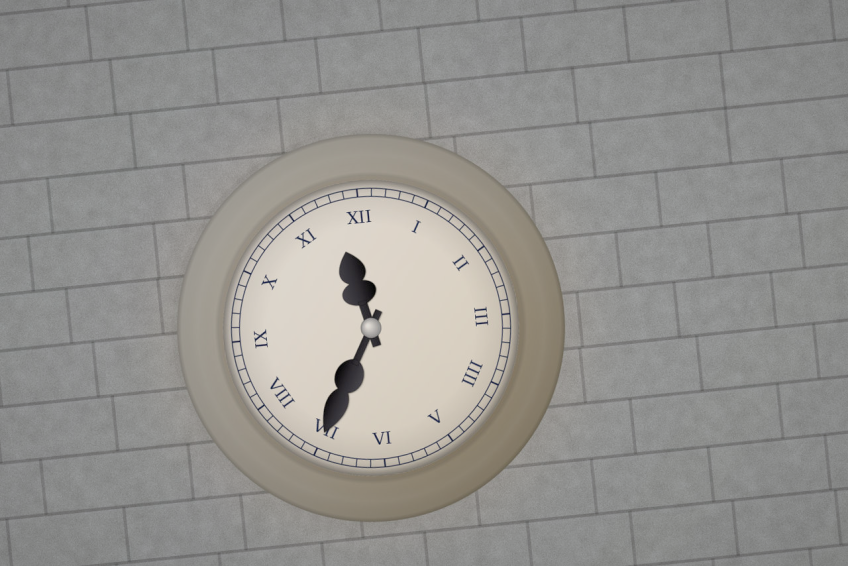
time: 11:35
